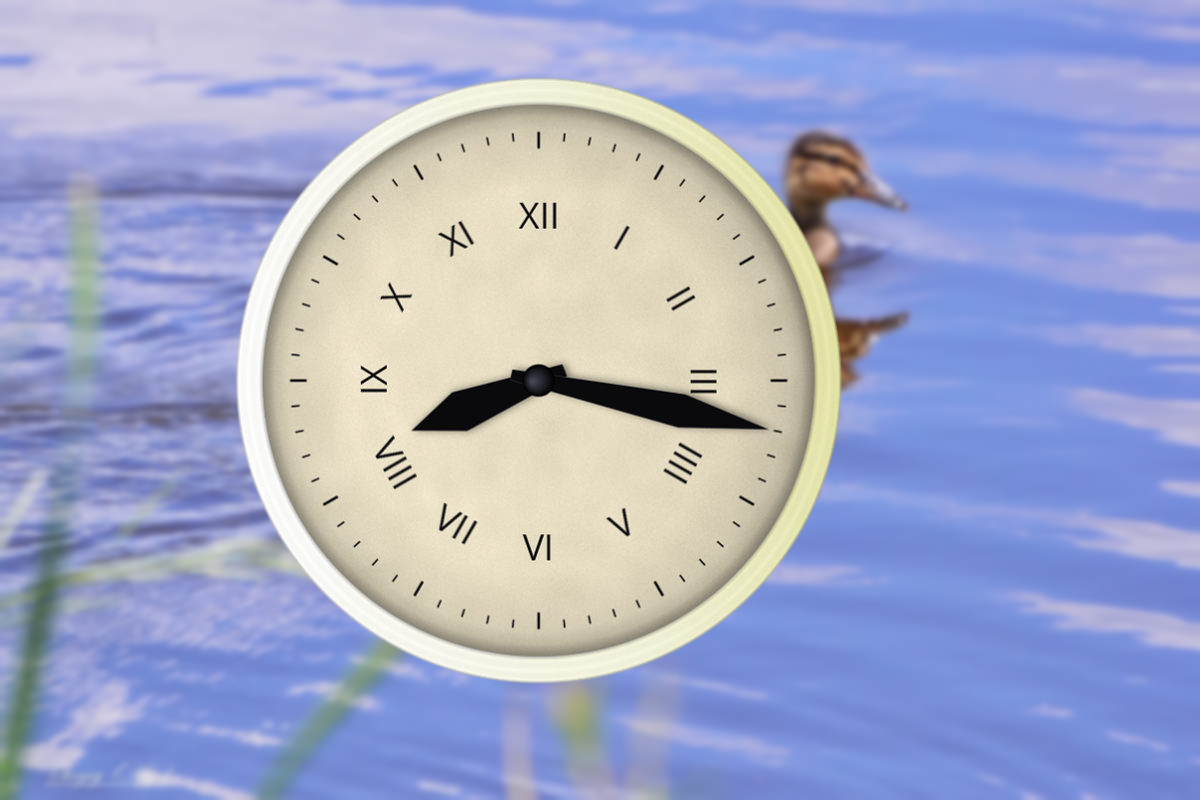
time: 8:17
